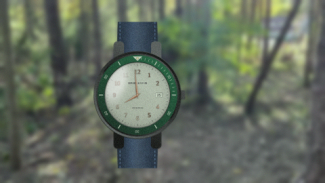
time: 7:59
